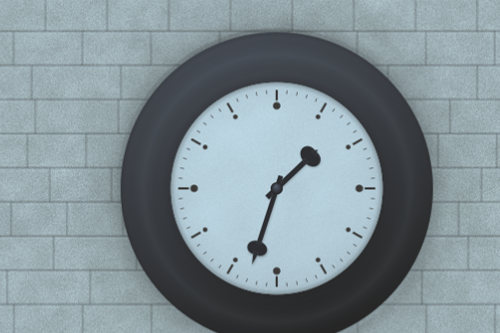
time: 1:33
